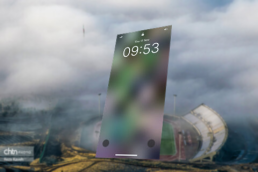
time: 9:53
